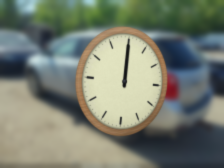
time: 12:00
